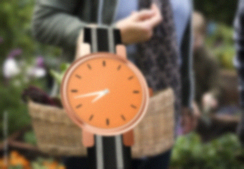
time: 7:43
